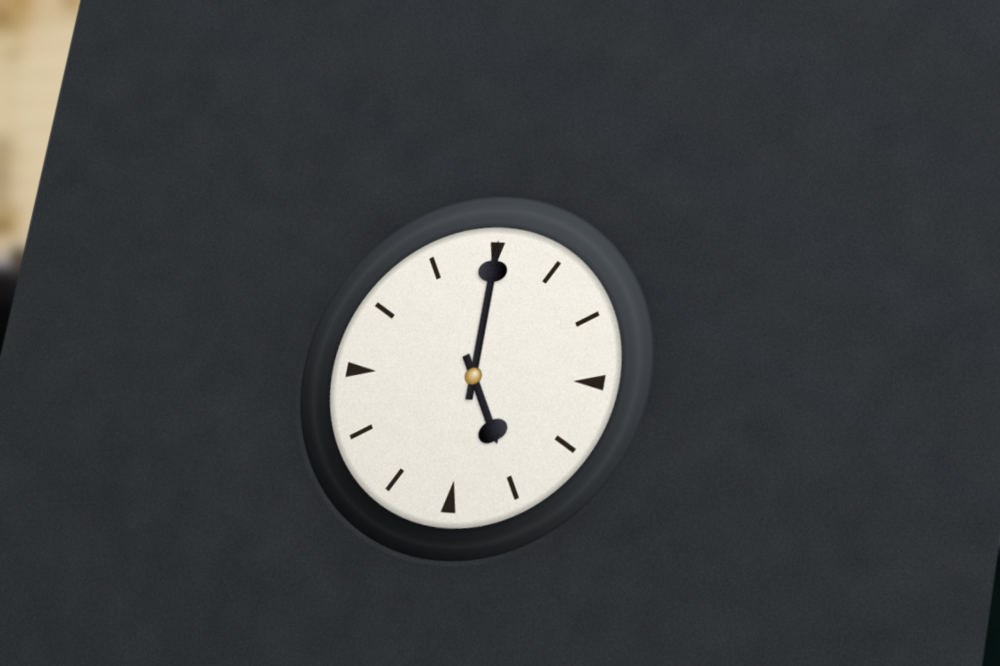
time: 5:00
